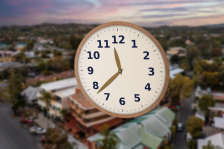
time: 11:38
